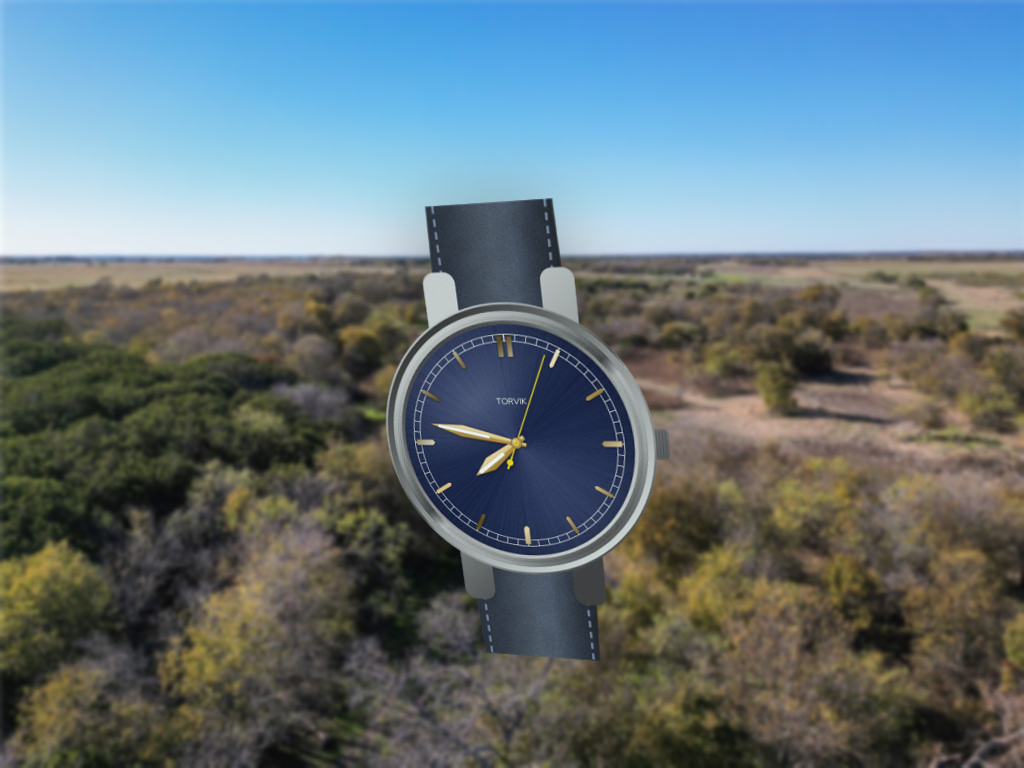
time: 7:47:04
